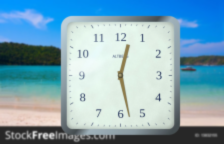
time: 12:28
